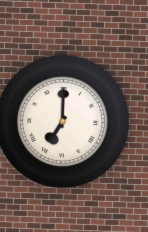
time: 7:00
